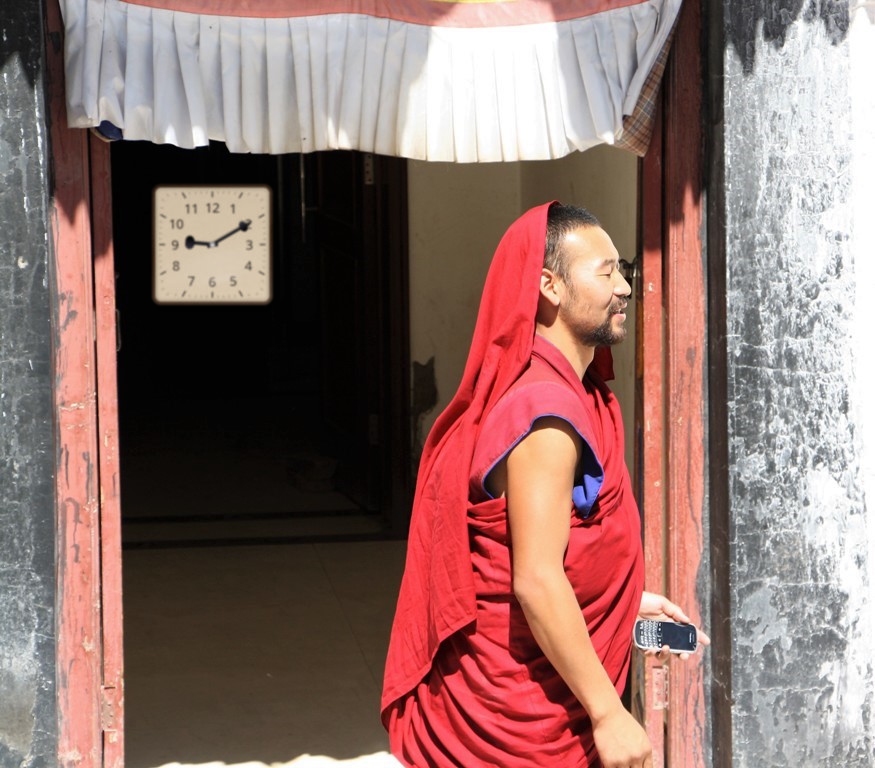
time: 9:10
